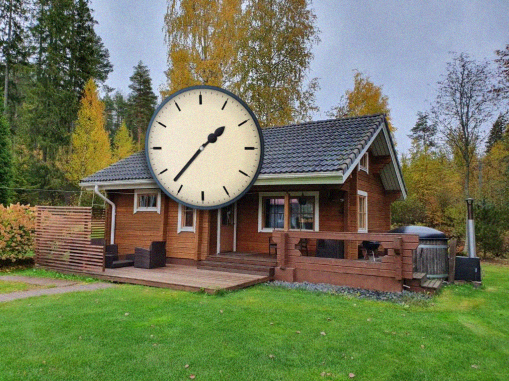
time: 1:37
